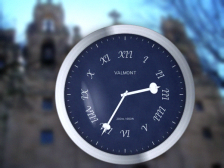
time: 2:35
